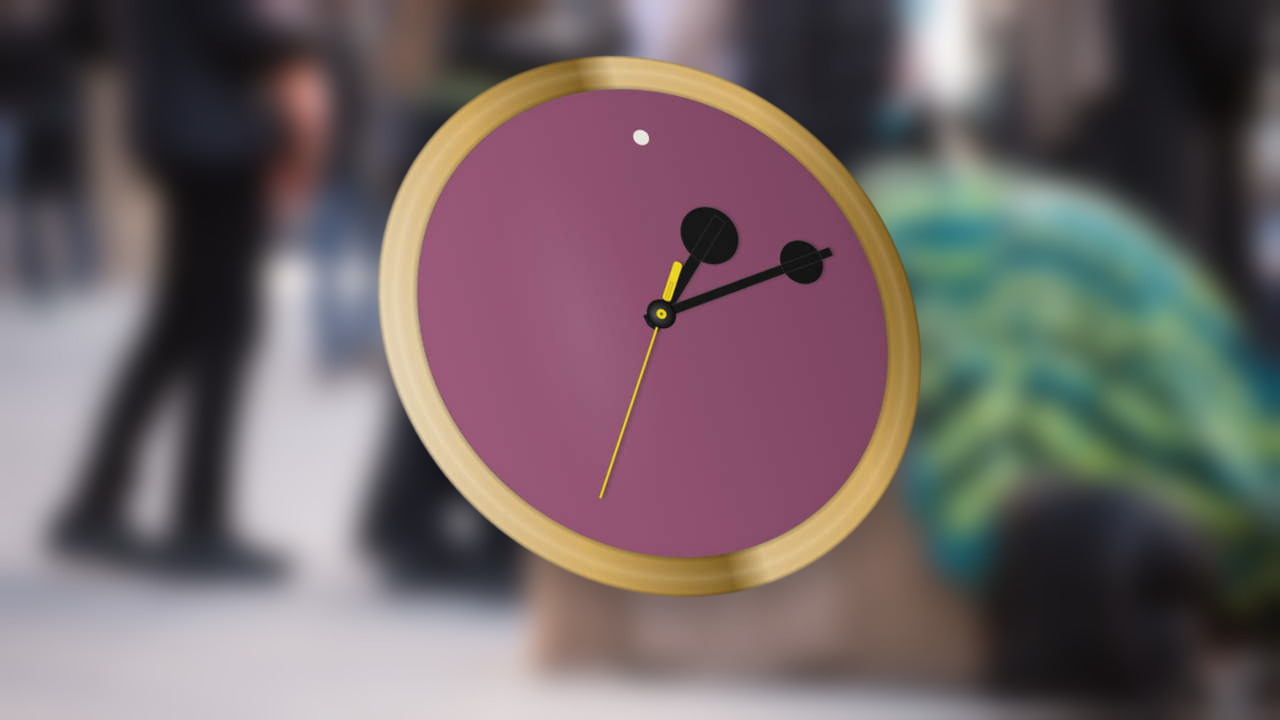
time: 1:11:34
